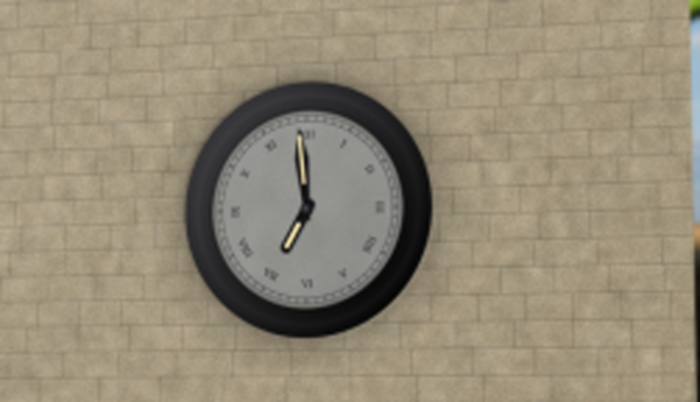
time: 6:59
